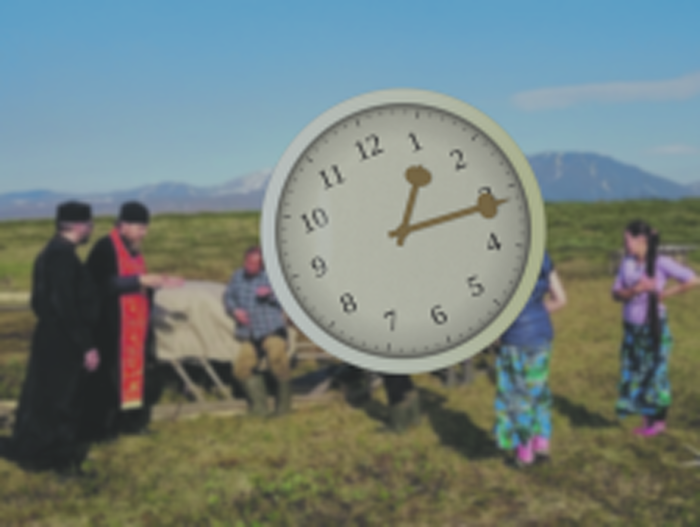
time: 1:16
